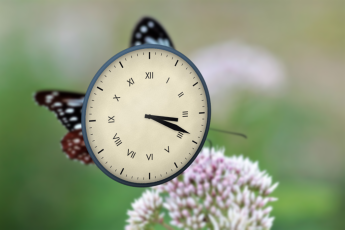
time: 3:19
